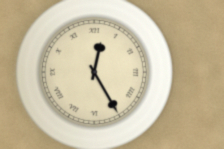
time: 12:25
